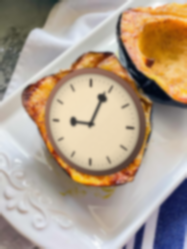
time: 9:04
